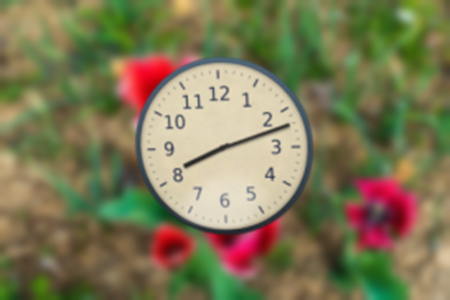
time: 8:12
